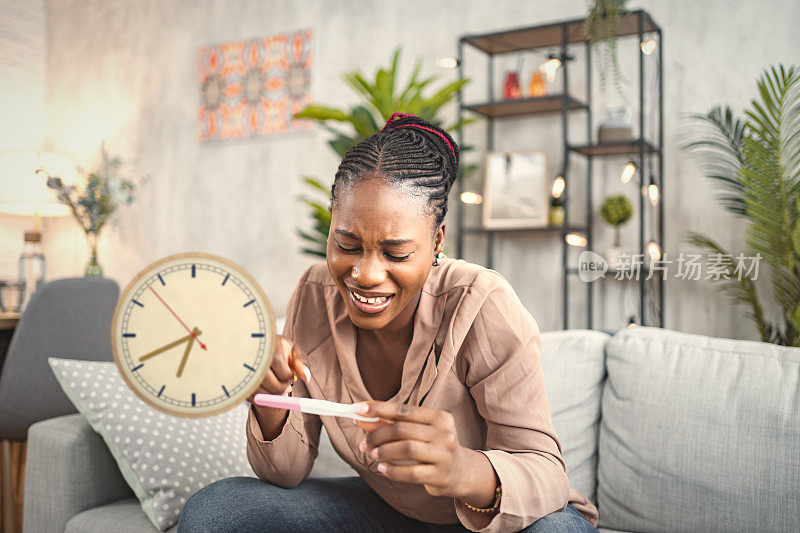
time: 6:40:53
